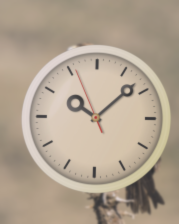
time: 10:07:56
